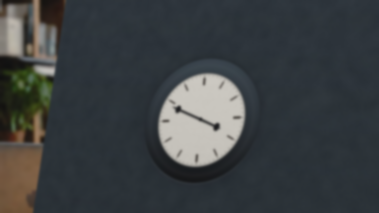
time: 3:49
